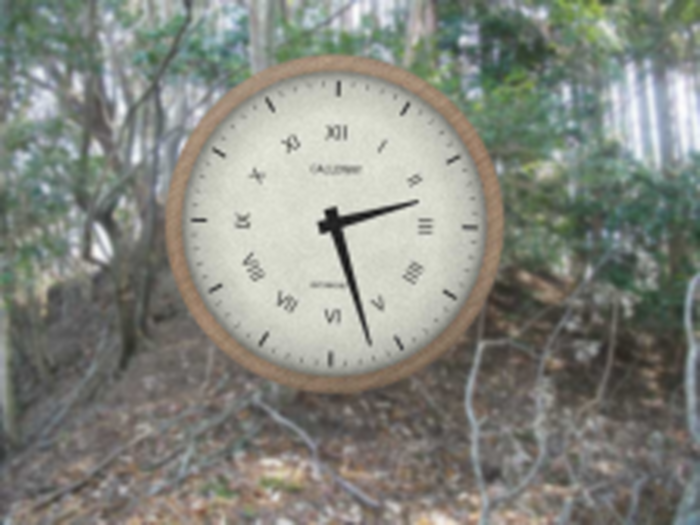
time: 2:27
